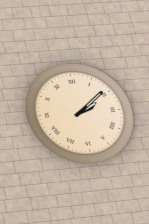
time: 2:09
